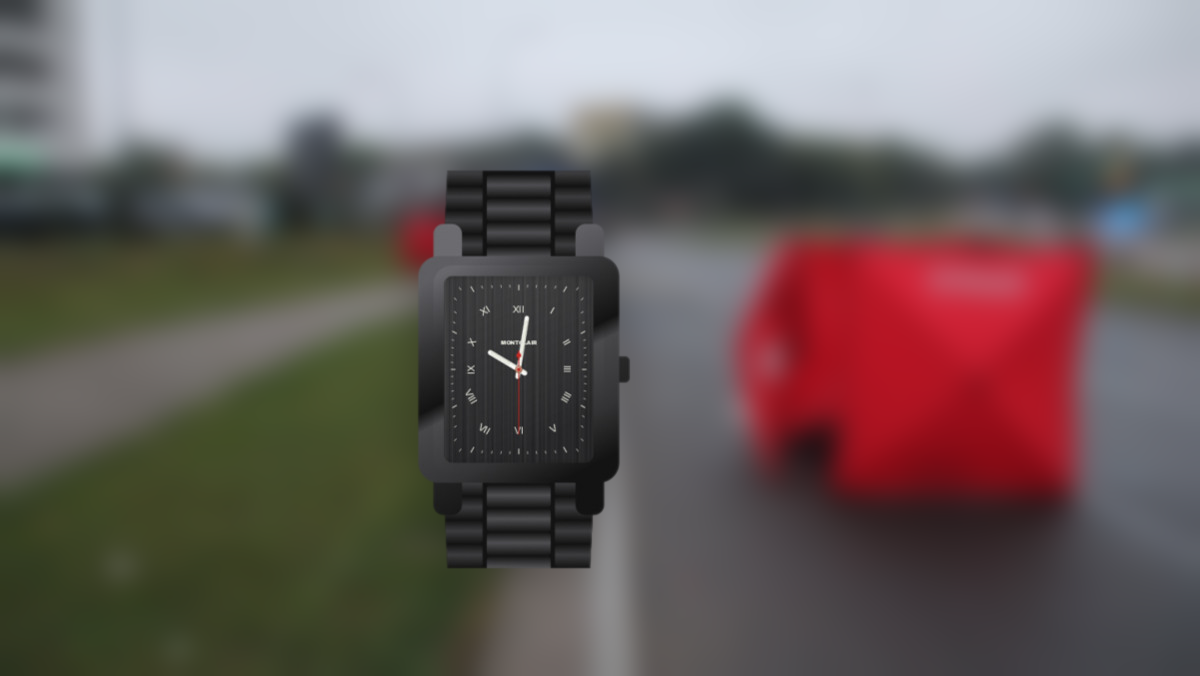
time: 10:01:30
